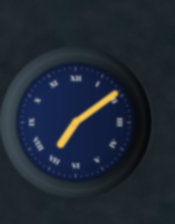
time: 7:09
